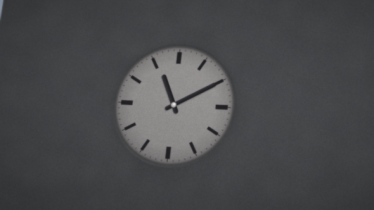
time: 11:10
